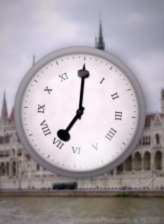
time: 7:00
